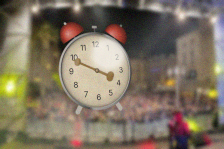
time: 3:49
